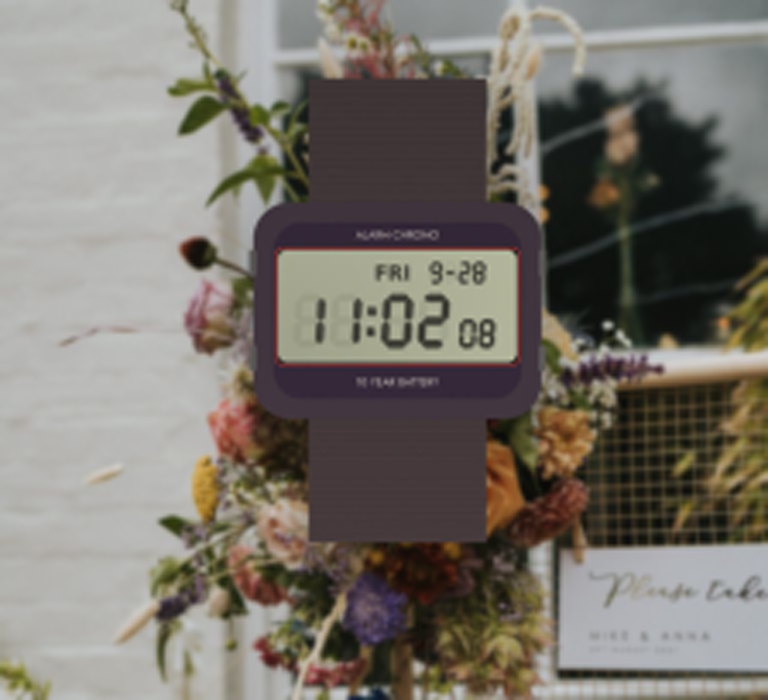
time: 11:02:08
